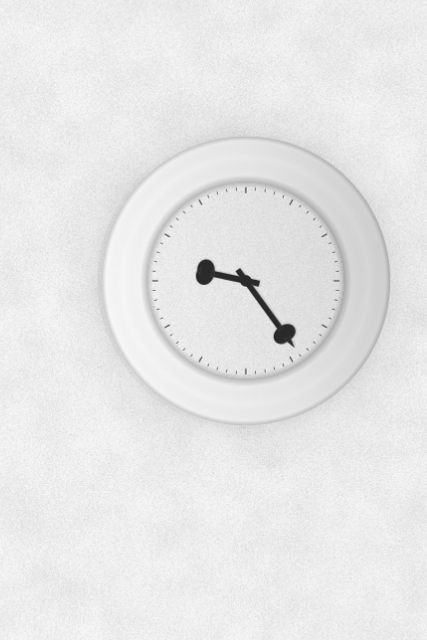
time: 9:24
